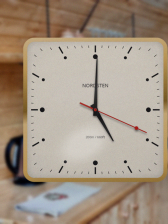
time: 5:00:19
